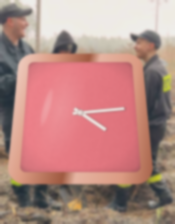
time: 4:14
